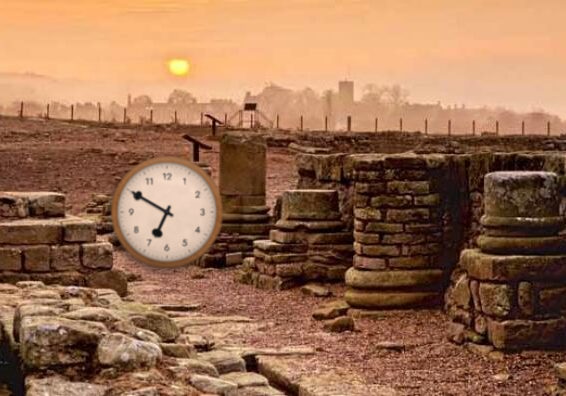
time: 6:50
